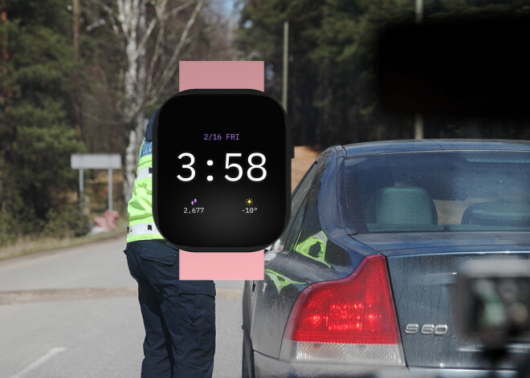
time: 3:58
